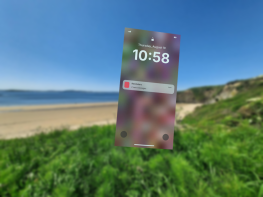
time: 10:58
